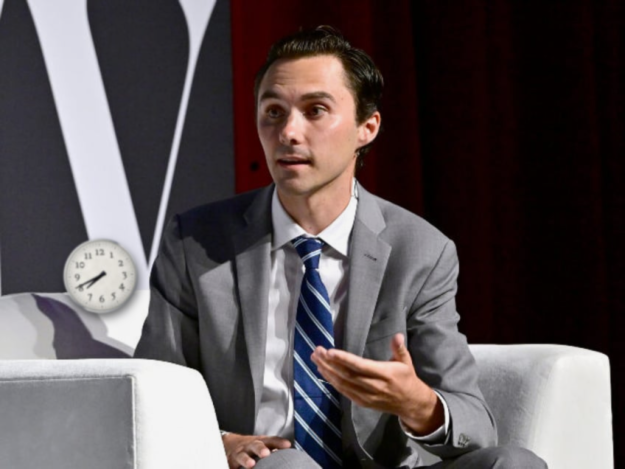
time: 7:41
